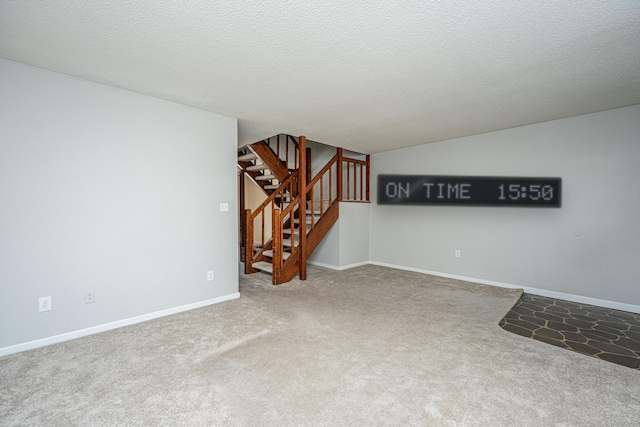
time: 15:50
